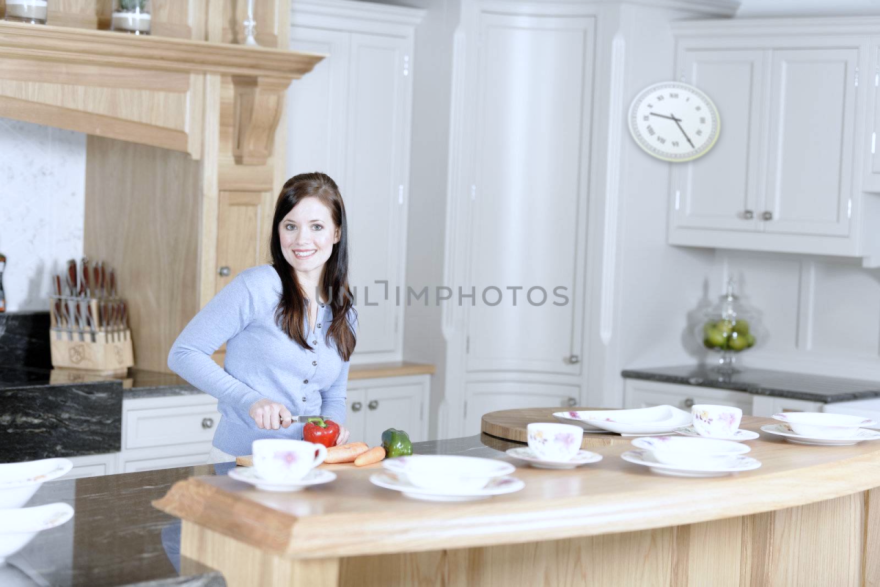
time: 9:25
